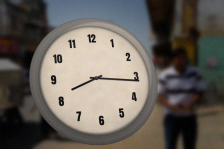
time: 8:16
